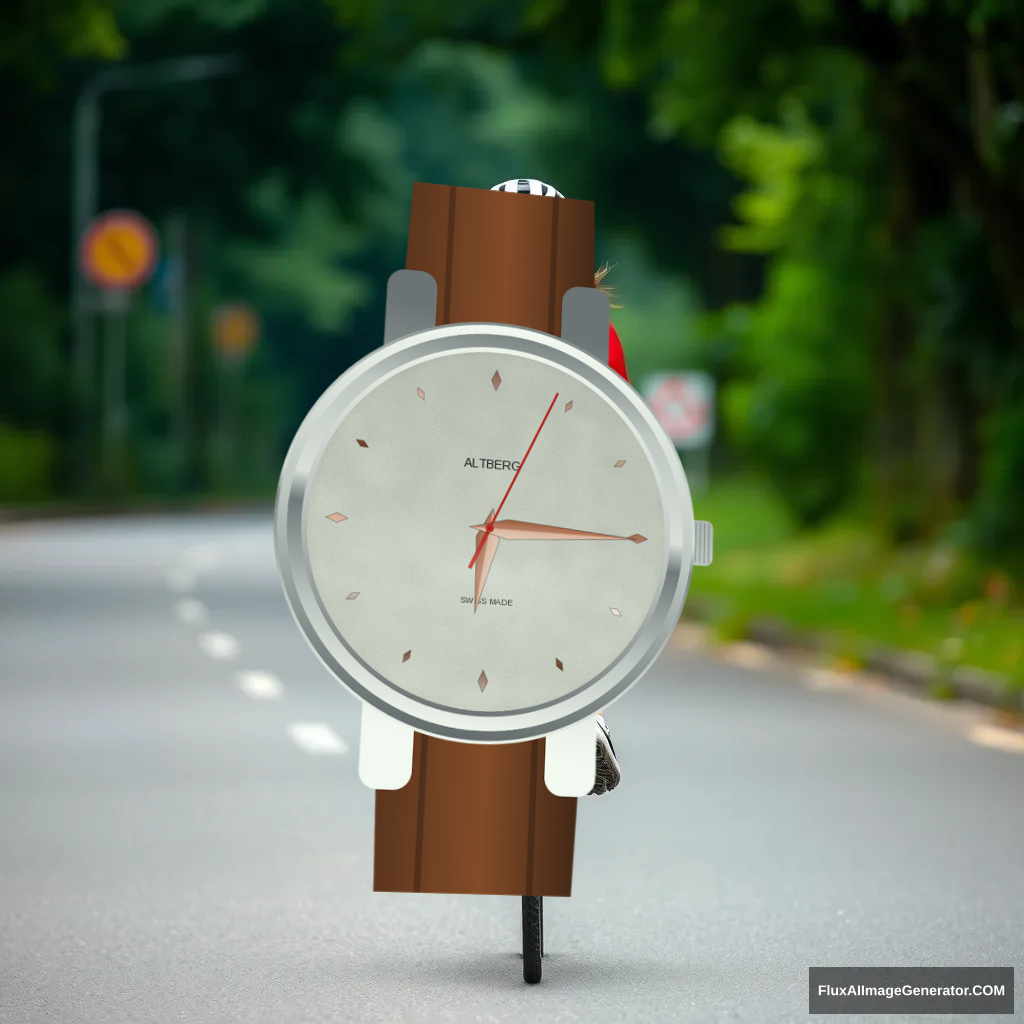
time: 6:15:04
